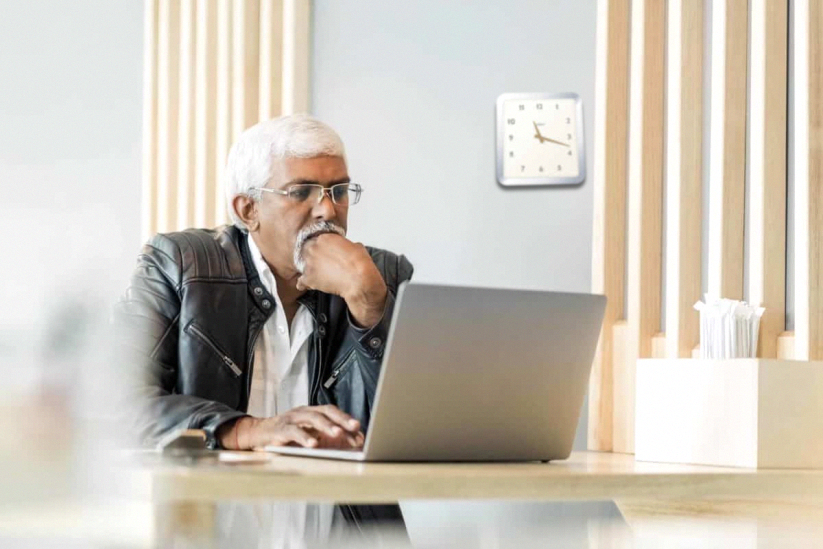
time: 11:18
